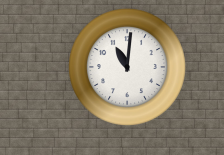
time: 11:01
